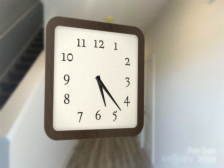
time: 5:23
